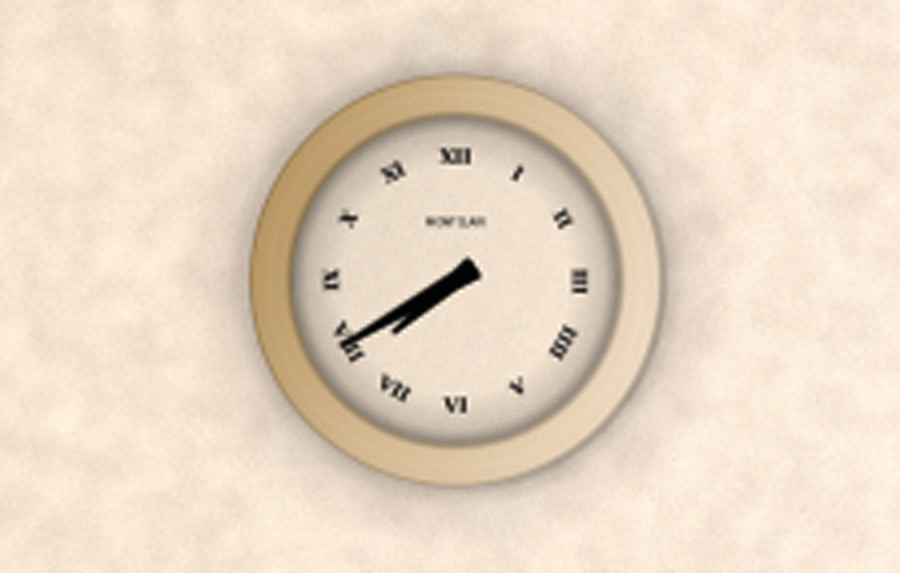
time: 7:40
